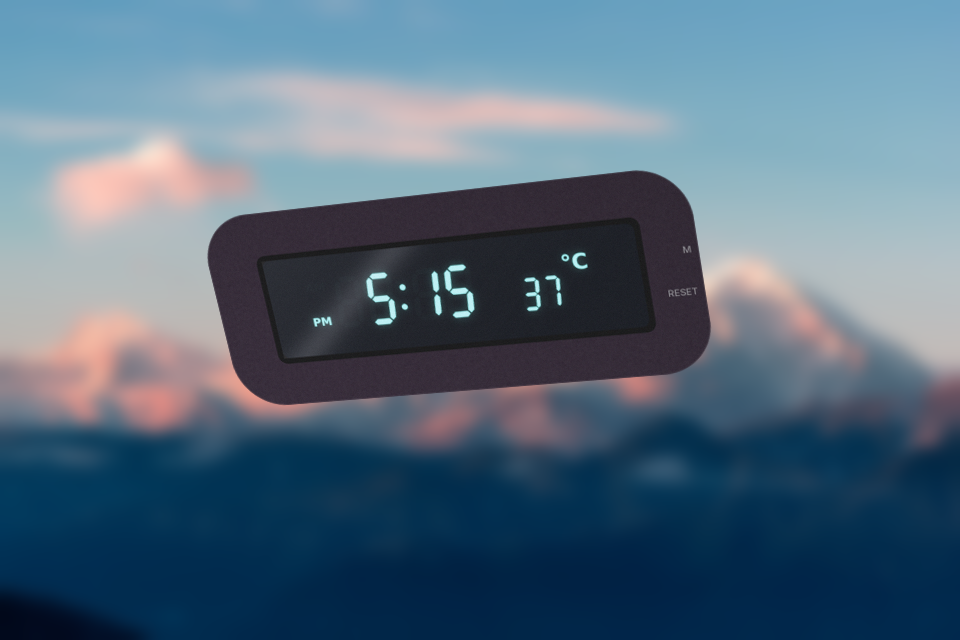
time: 5:15
